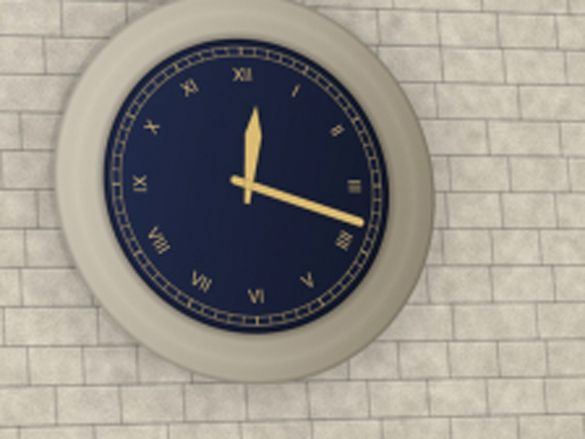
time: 12:18
